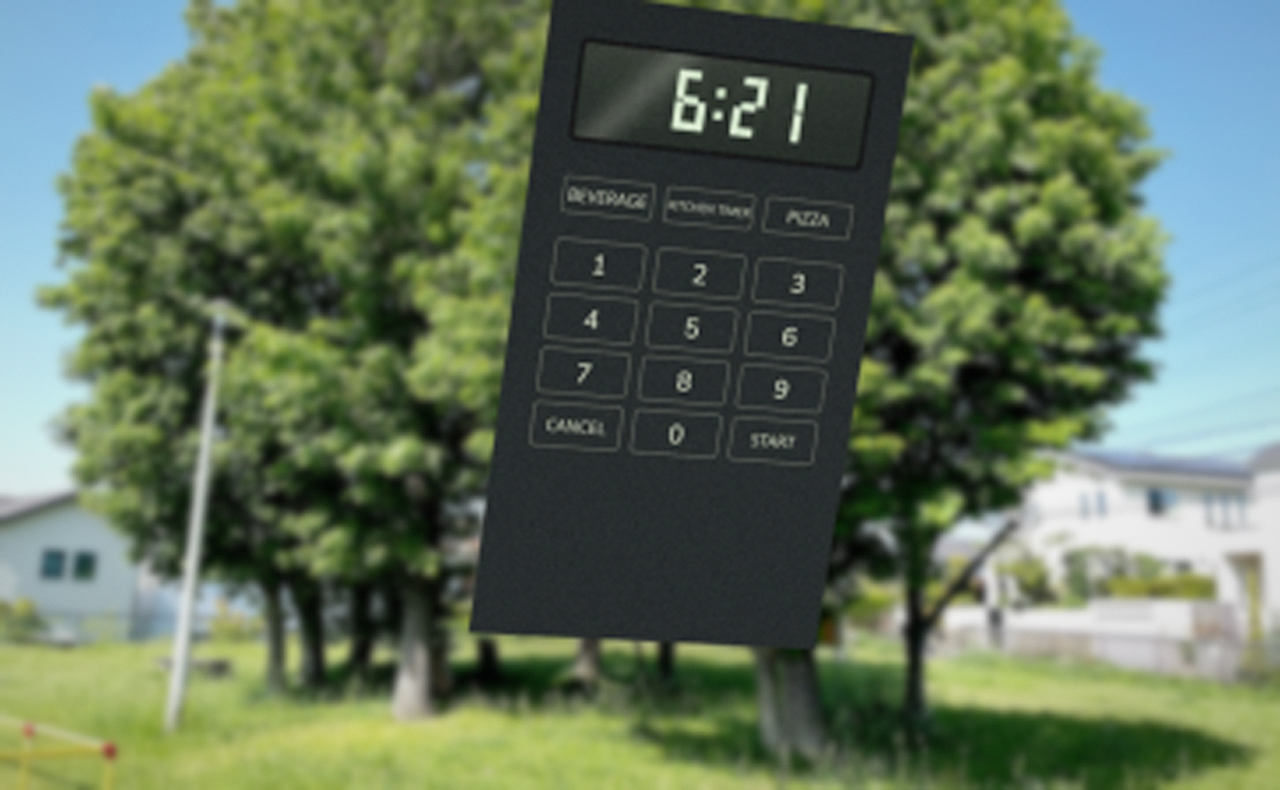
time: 6:21
